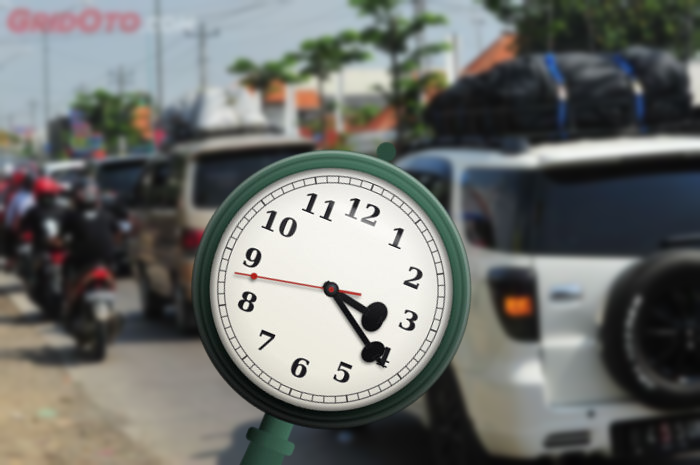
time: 3:20:43
